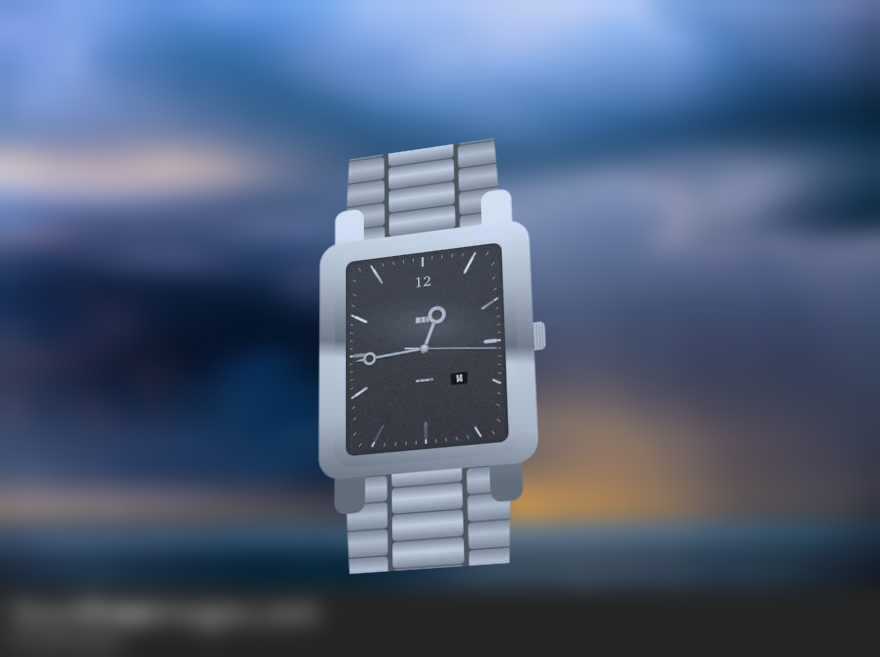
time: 12:44:16
